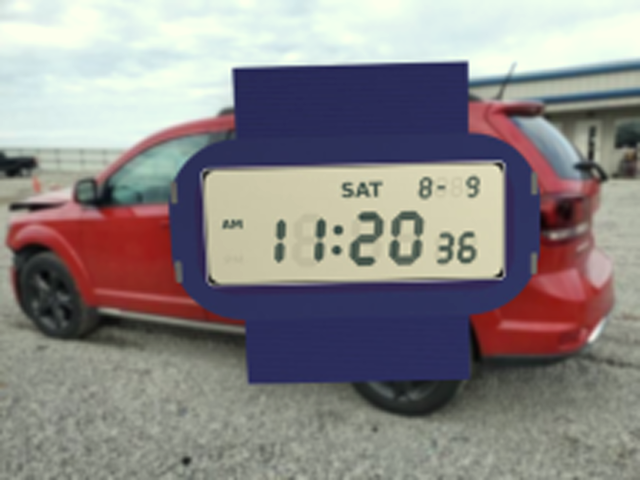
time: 11:20:36
